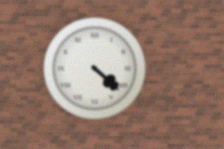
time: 4:22
